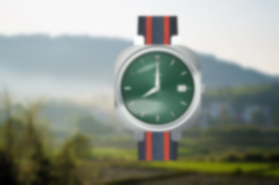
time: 8:00
